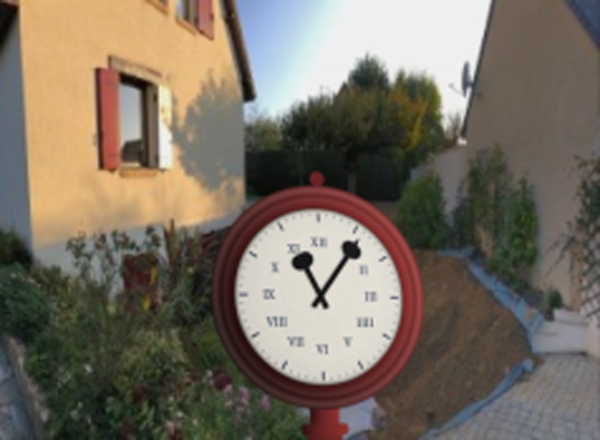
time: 11:06
